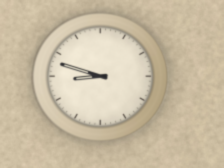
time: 8:48
